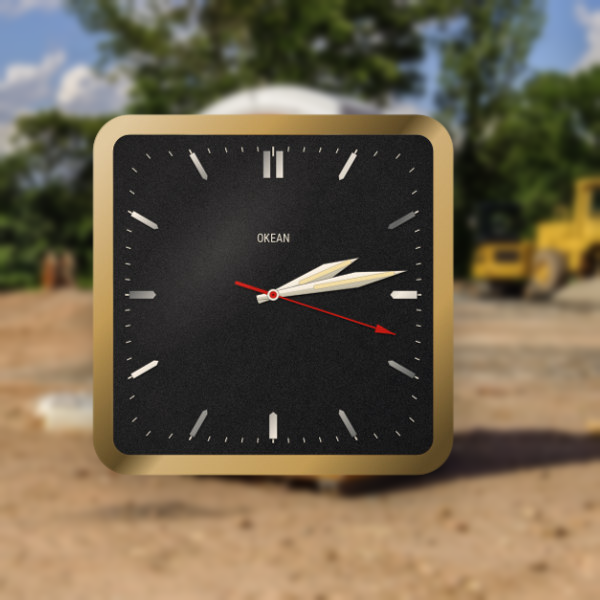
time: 2:13:18
